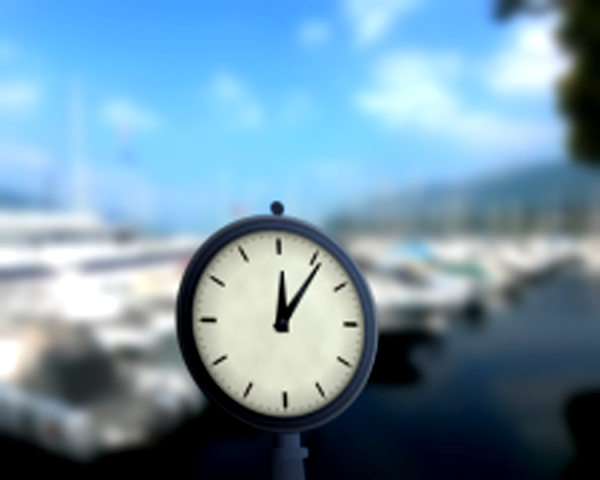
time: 12:06
